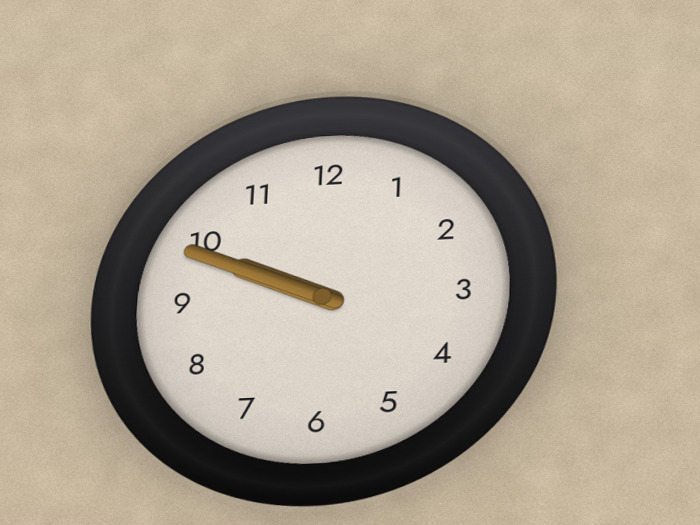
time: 9:49
